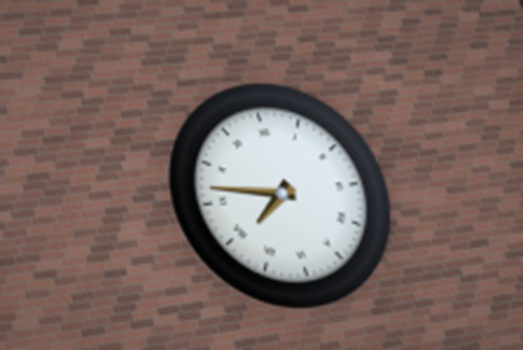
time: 7:47
